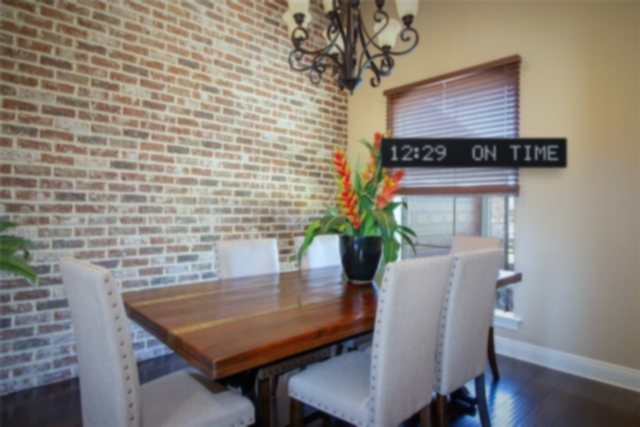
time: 12:29
